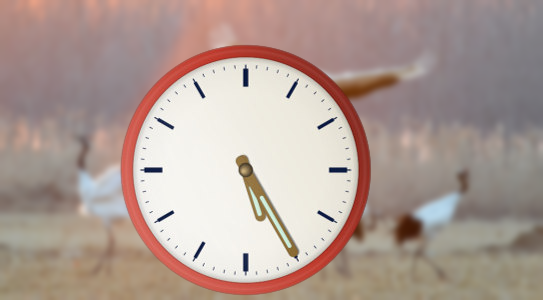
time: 5:25
